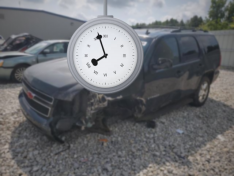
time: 7:57
